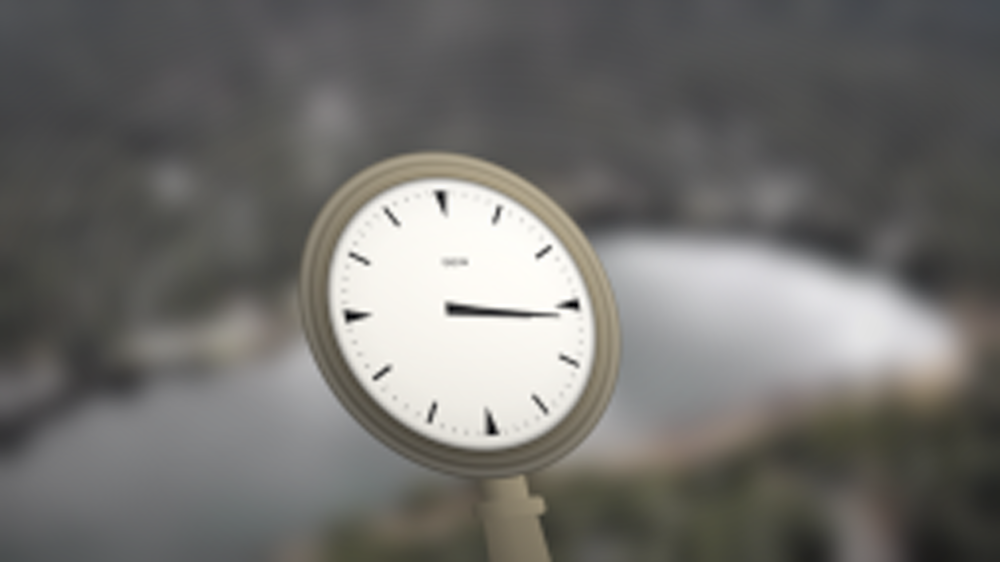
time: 3:16
